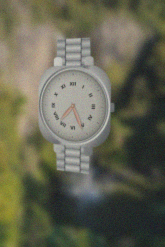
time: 7:26
